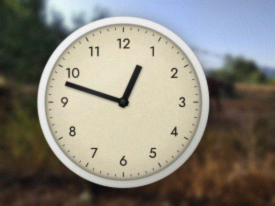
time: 12:48
